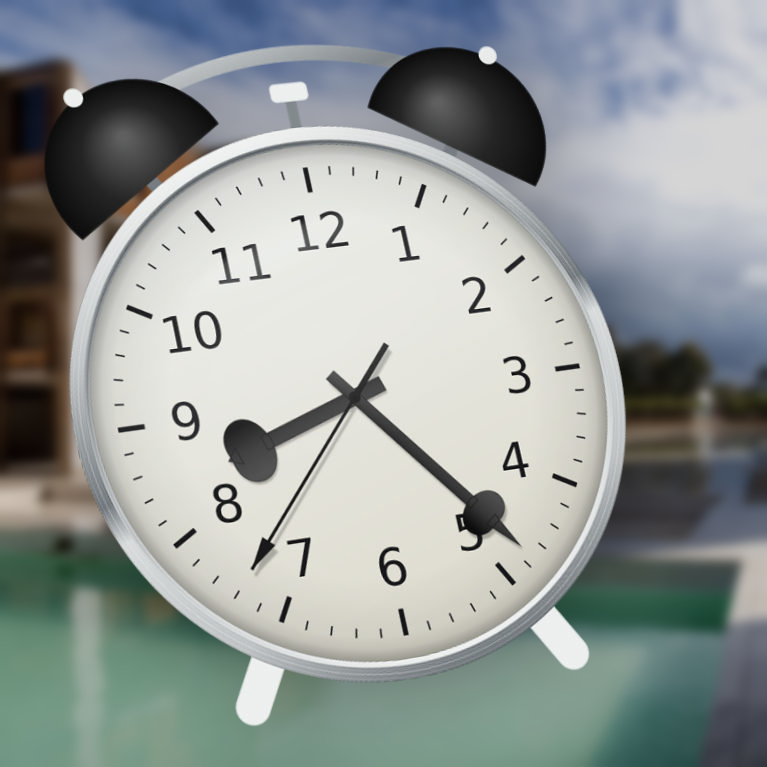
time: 8:23:37
